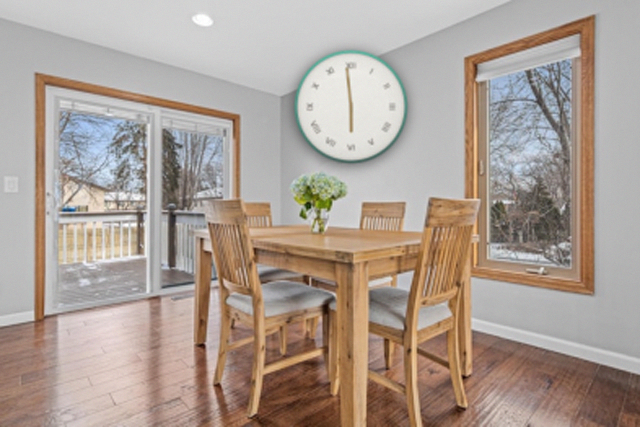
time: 5:59
